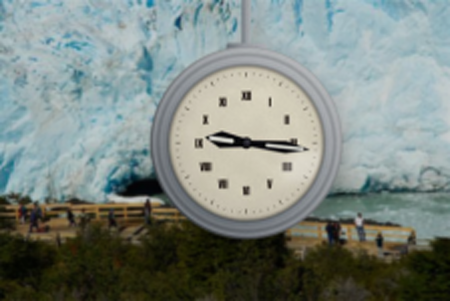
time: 9:16
